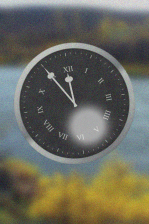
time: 11:55
